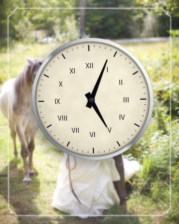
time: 5:04
